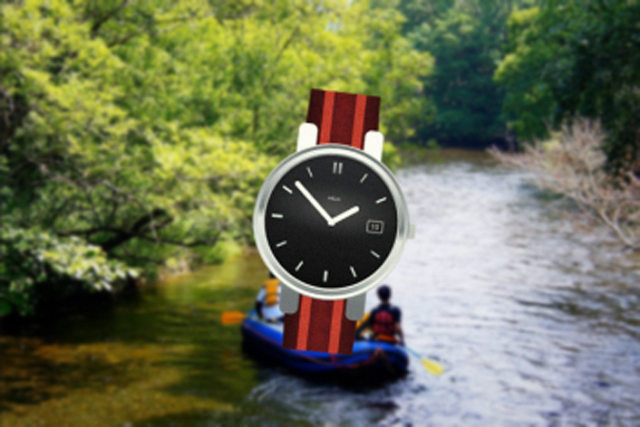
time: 1:52
